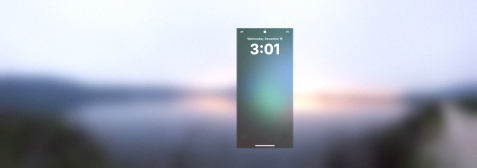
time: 3:01
